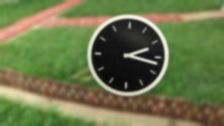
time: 2:17
